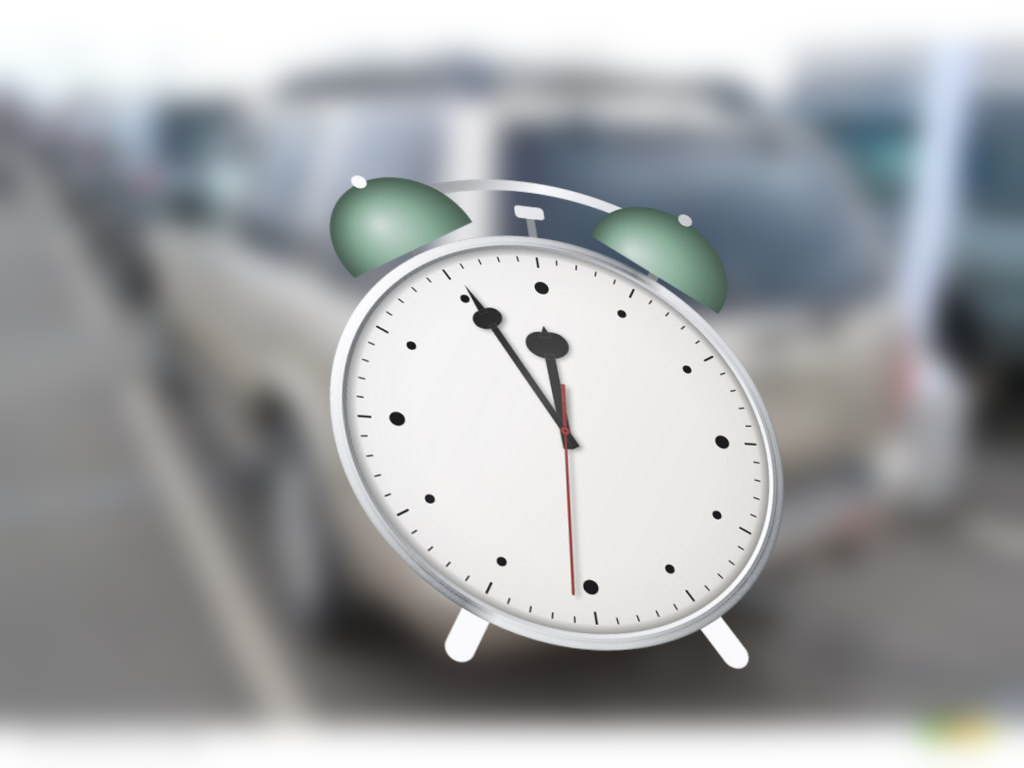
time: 11:55:31
